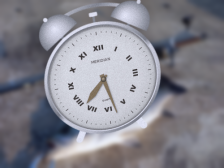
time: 7:28
